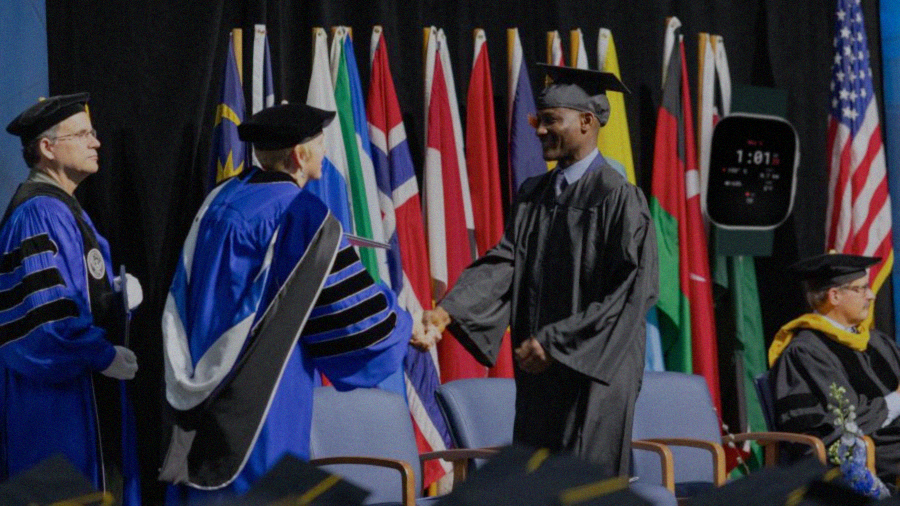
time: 1:01
